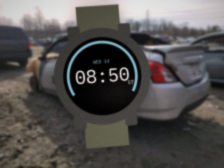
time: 8:50
